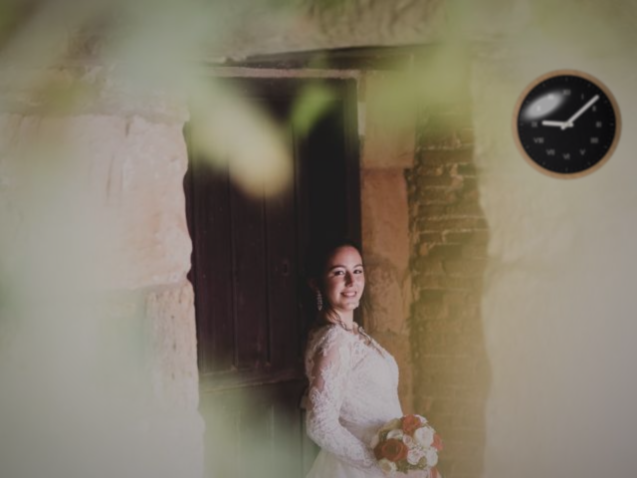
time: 9:08
